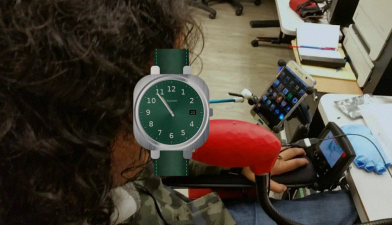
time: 10:54
